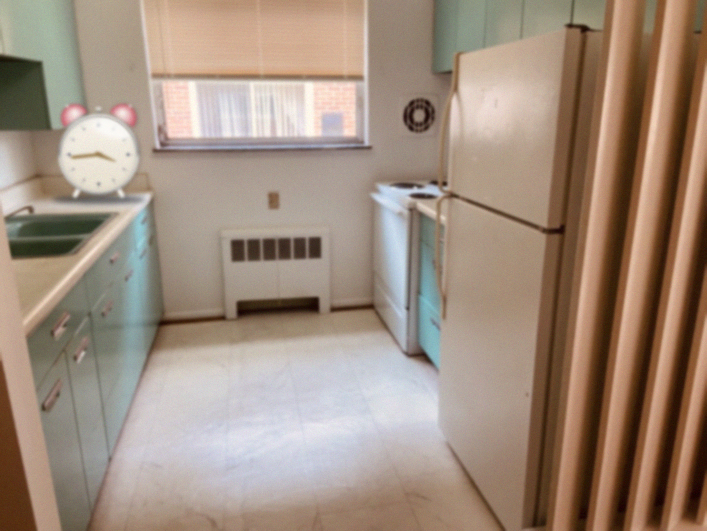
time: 3:44
